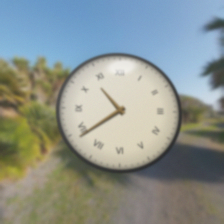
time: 10:39
